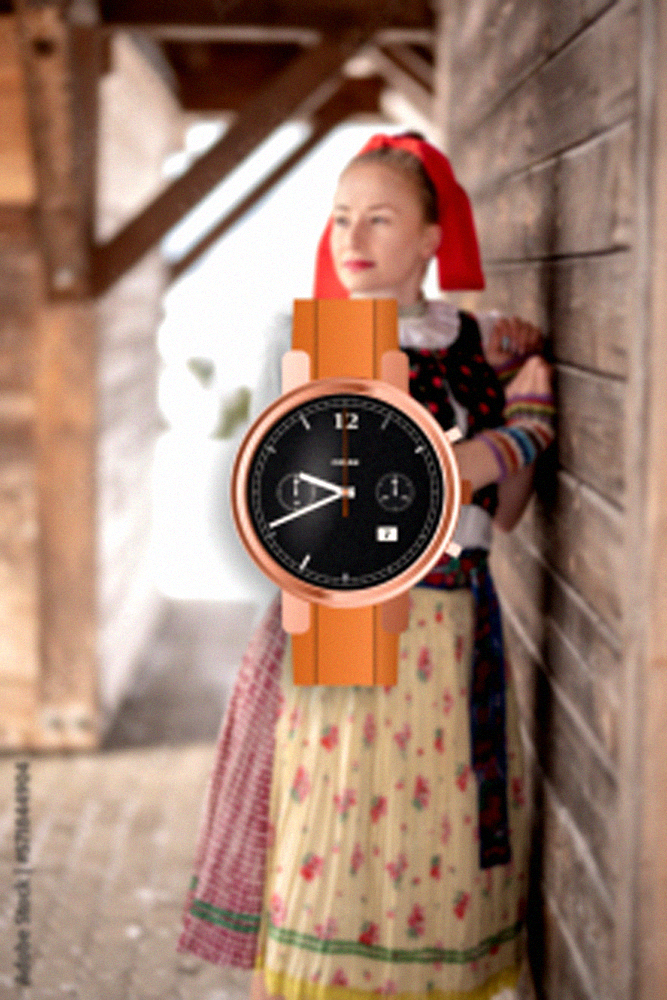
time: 9:41
